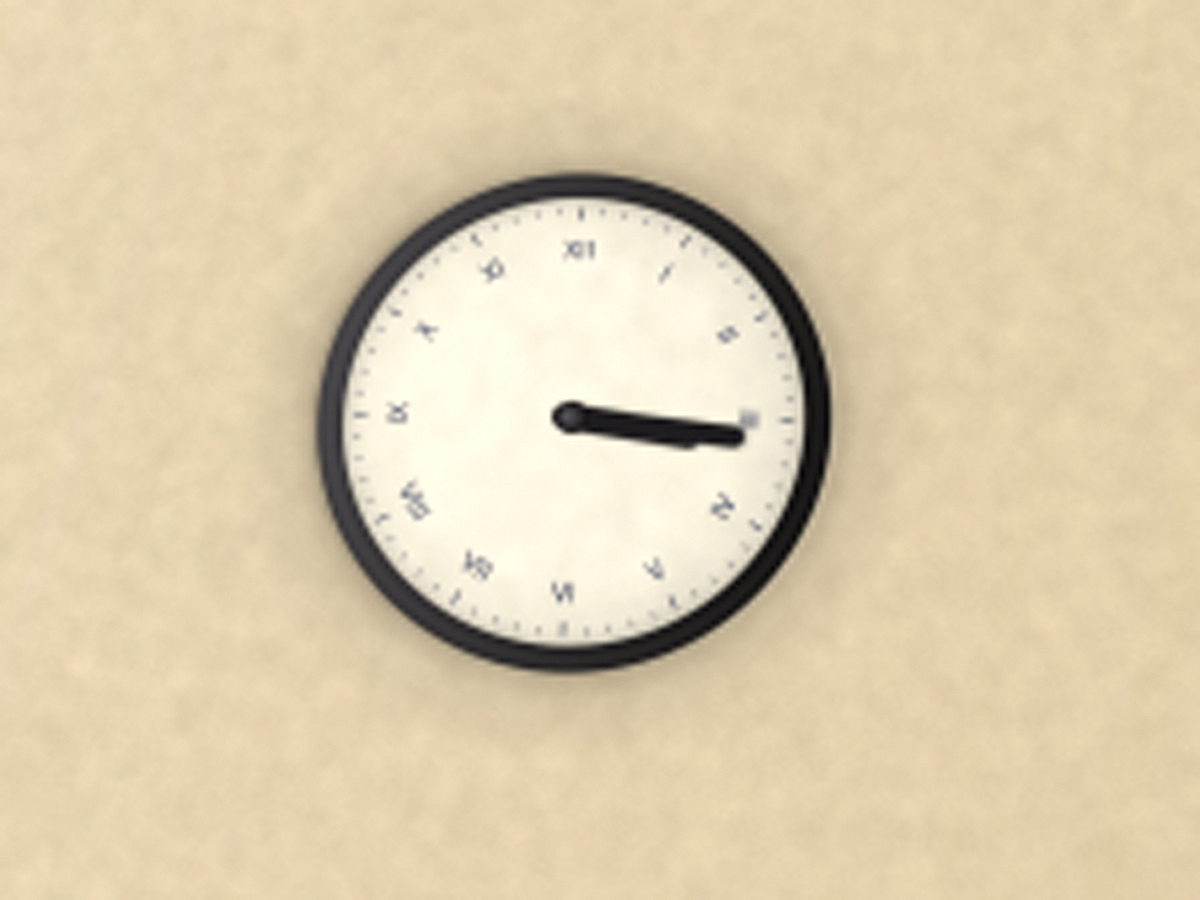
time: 3:16
